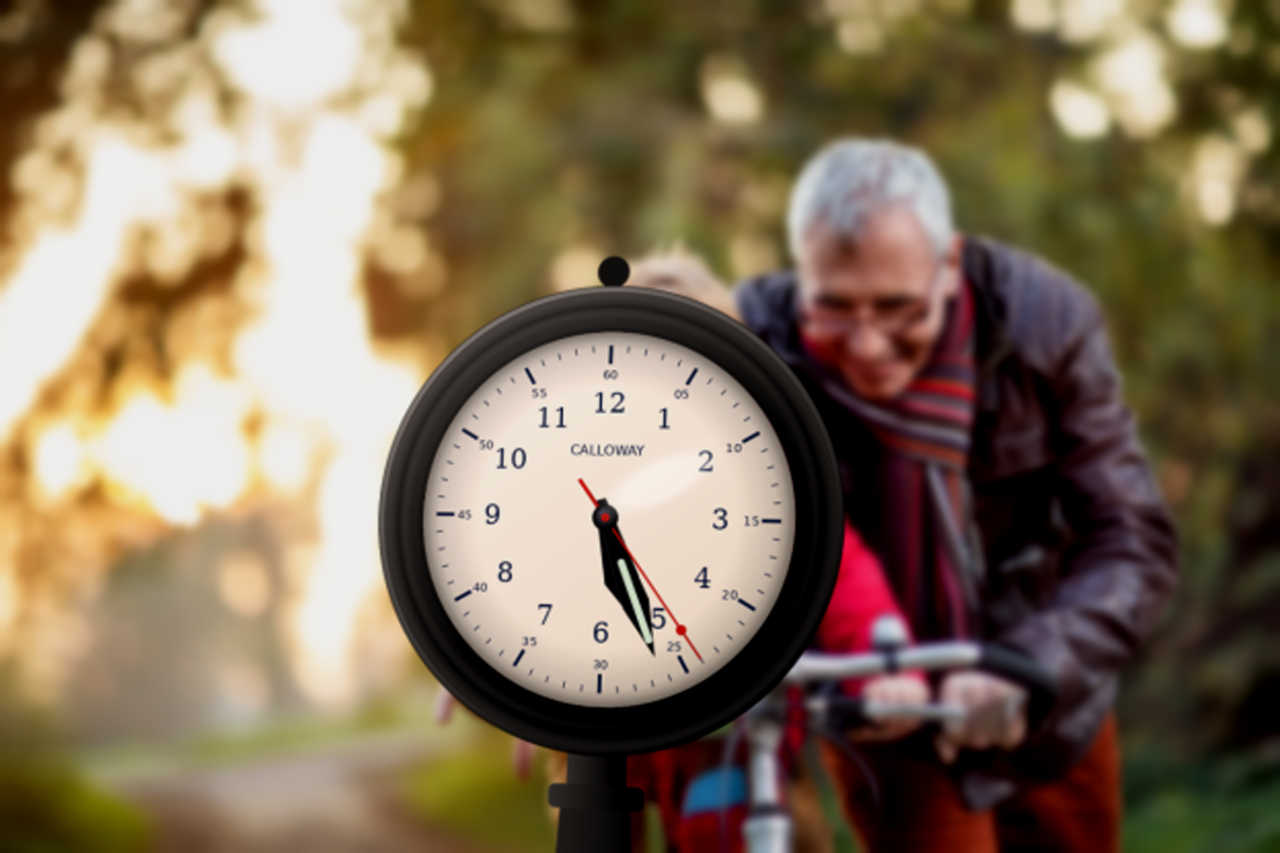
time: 5:26:24
